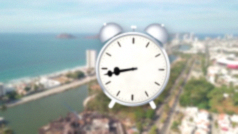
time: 8:43
